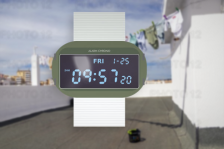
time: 9:57:20
